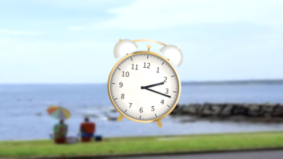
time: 2:17
